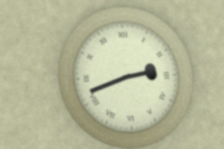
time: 2:42
